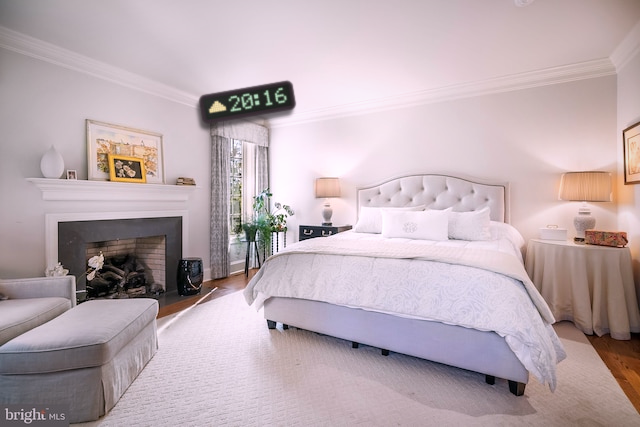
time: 20:16
